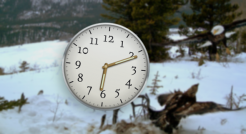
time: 6:11
